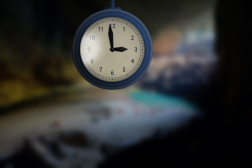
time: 2:59
